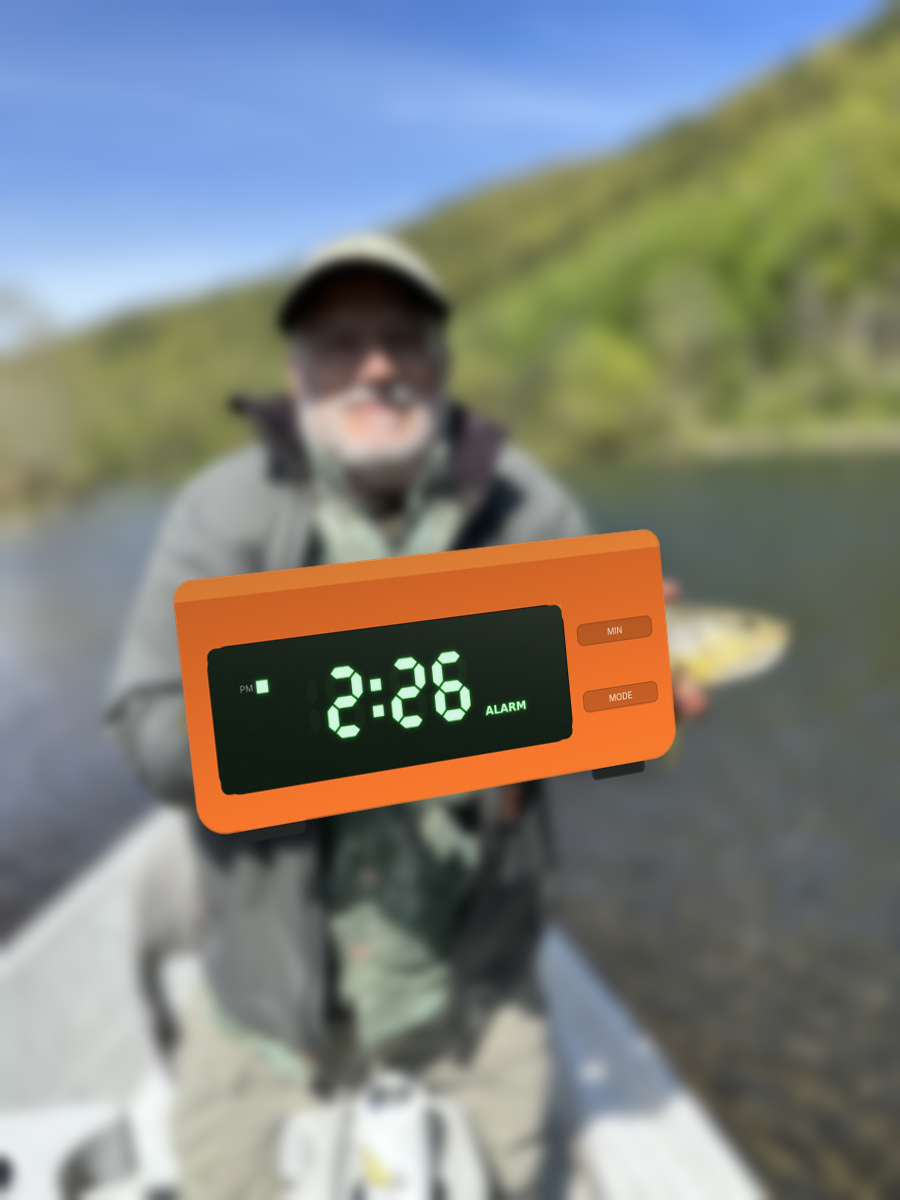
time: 2:26
